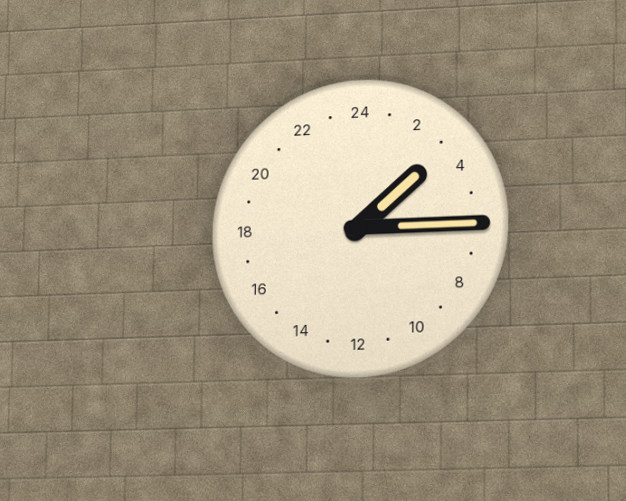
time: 3:15
